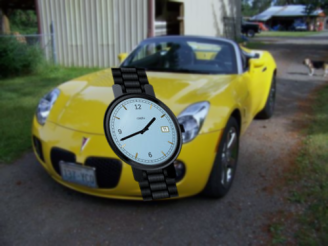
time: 1:42
